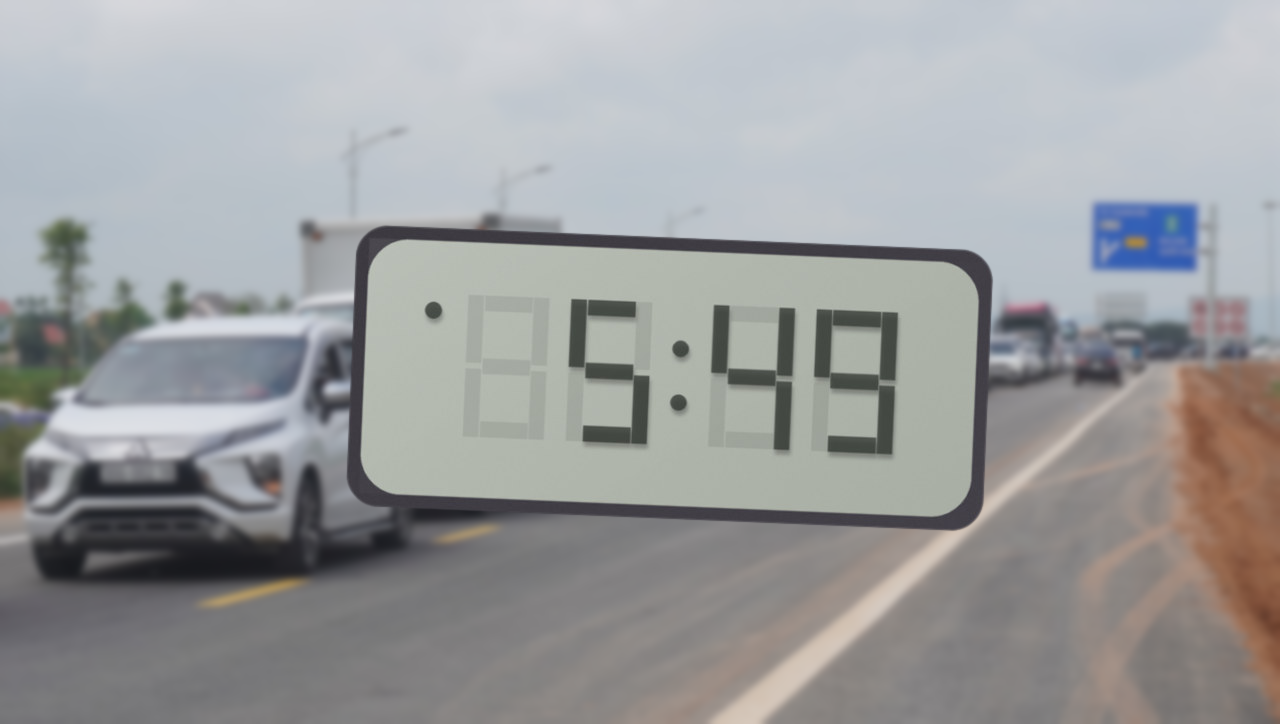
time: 5:49
